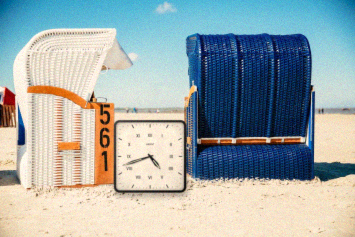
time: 4:42
